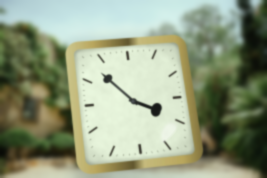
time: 3:53
